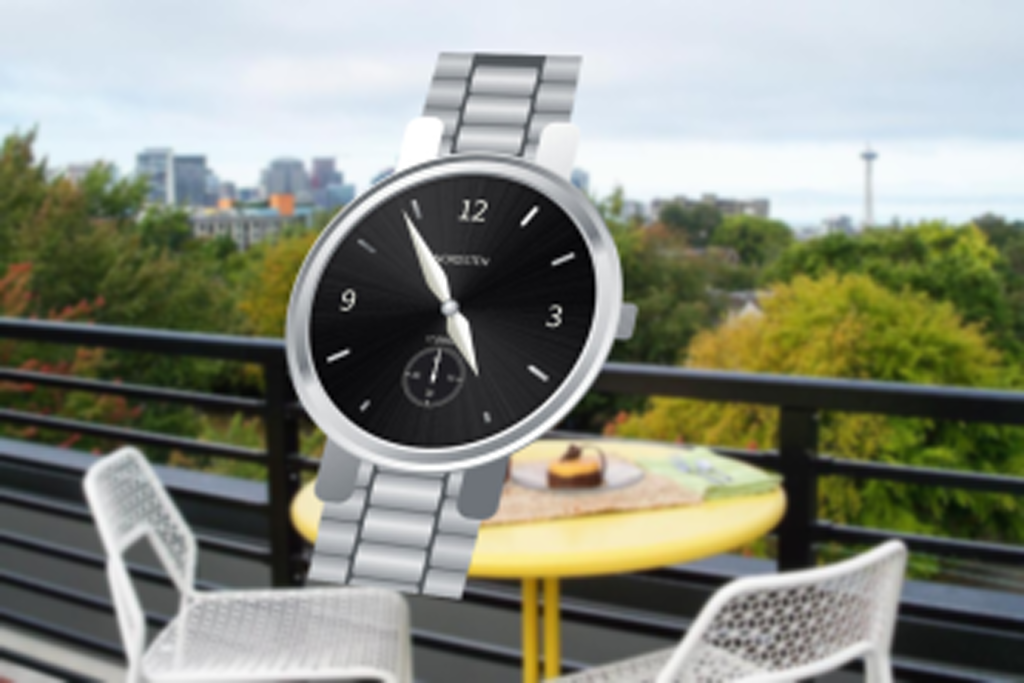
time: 4:54
